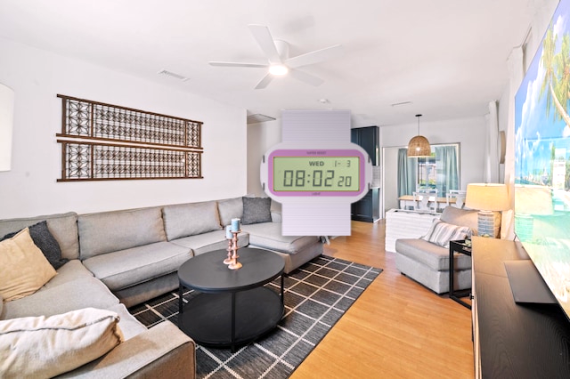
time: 8:02:20
